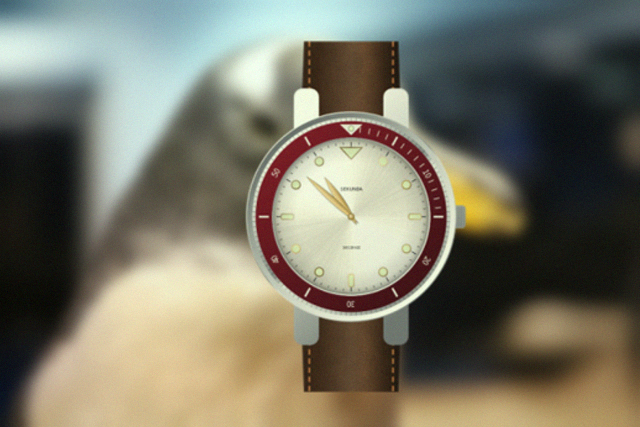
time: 10:52
